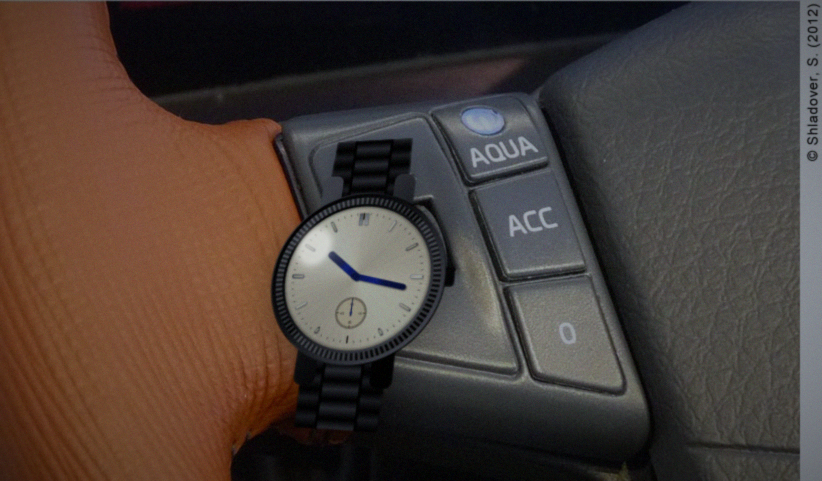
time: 10:17
